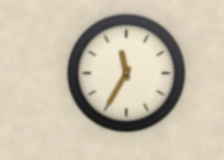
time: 11:35
